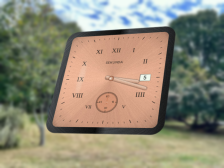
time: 3:18
